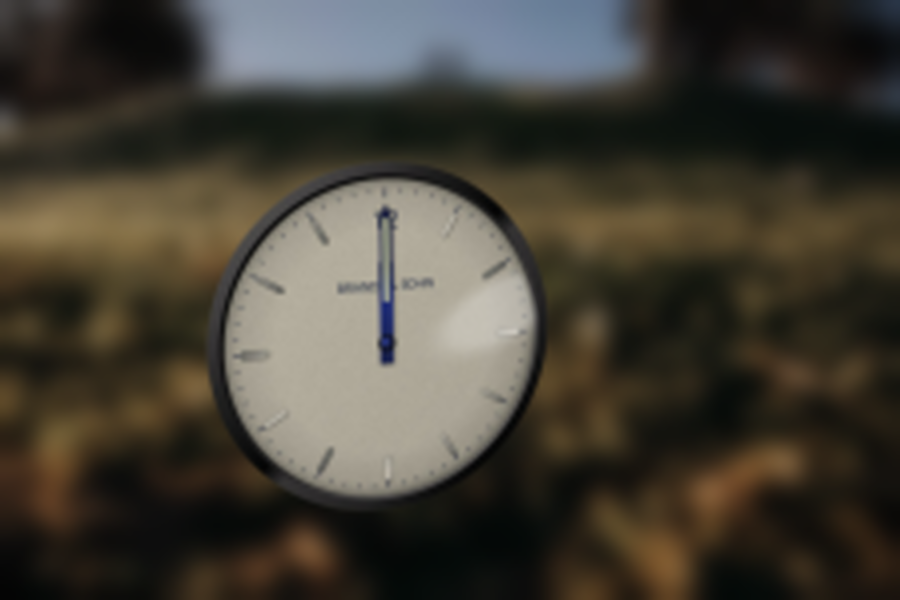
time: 12:00
